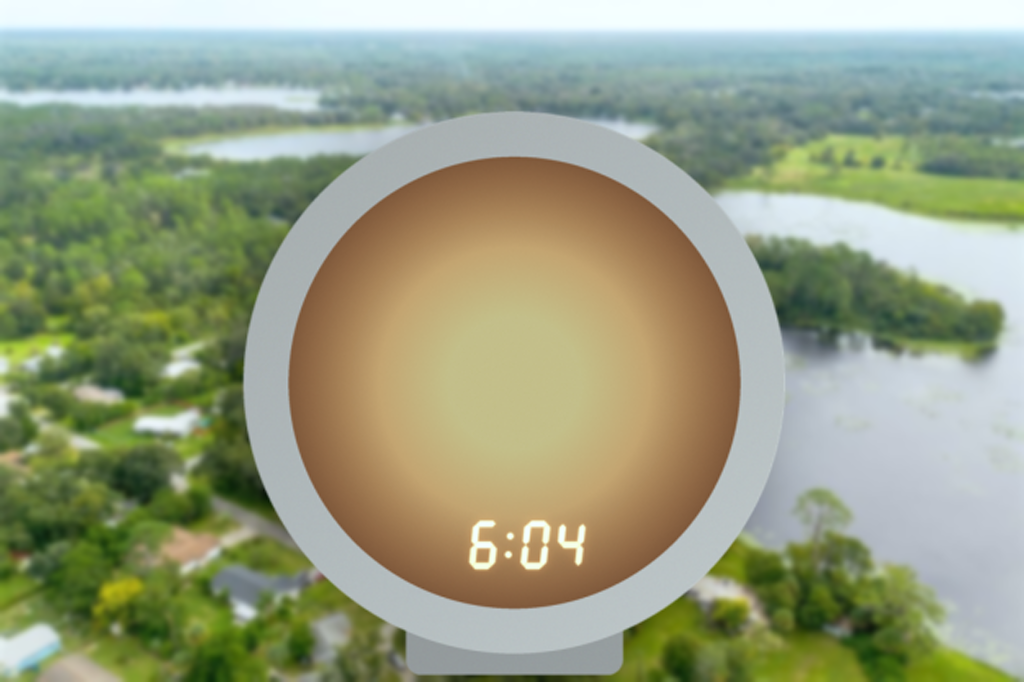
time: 6:04
